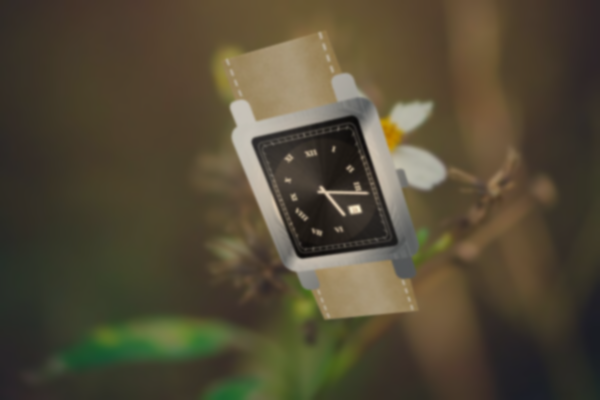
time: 5:17
